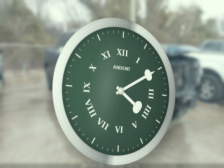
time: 4:10
